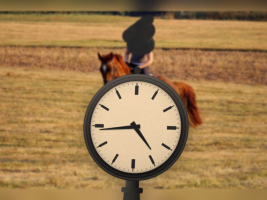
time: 4:44
